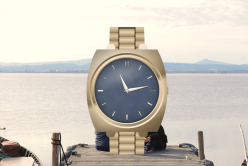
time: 11:13
